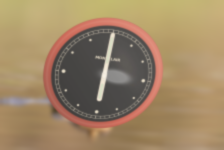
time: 6:00
